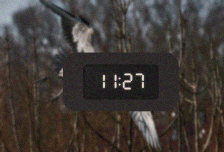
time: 11:27
